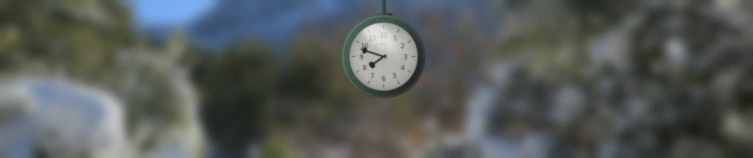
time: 7:48
